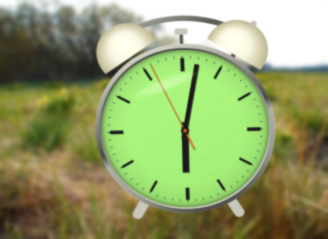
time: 6:01:56
